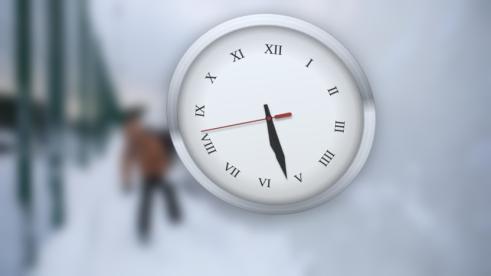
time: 5:26:42
